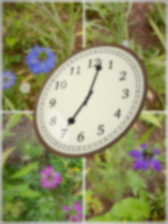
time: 7:02
